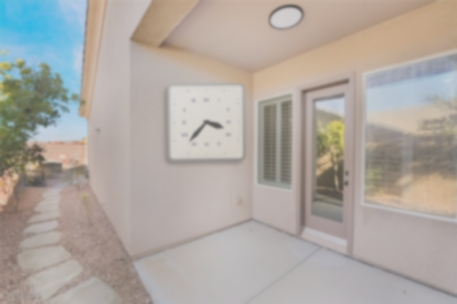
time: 3:37
